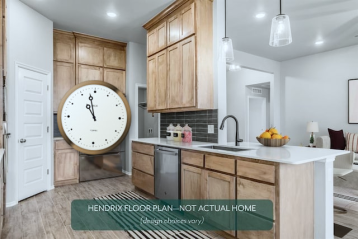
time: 10:58
